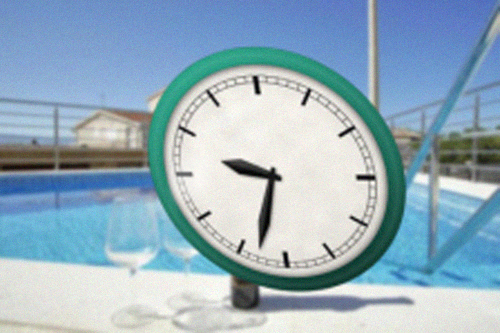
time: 9:33
